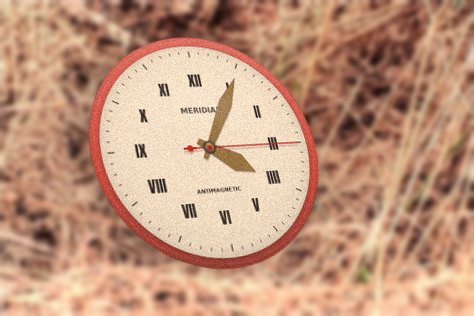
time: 4:05:15
